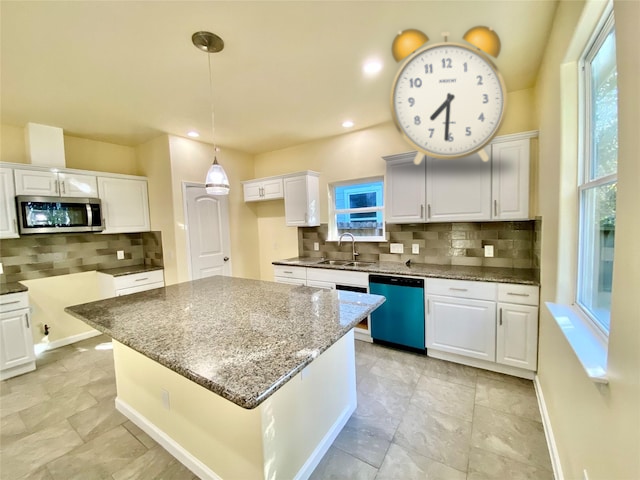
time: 7:31
